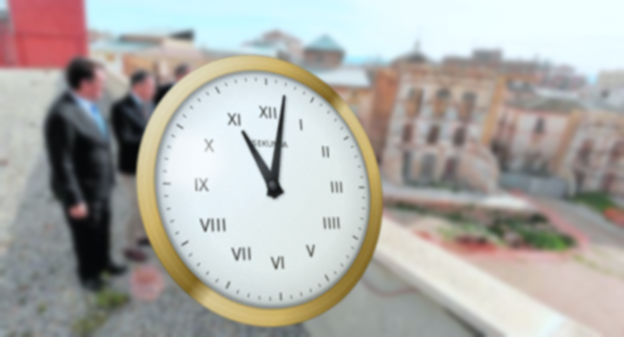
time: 11:02
